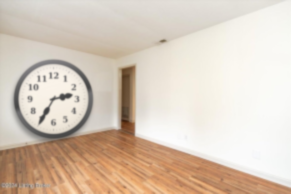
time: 2:35
